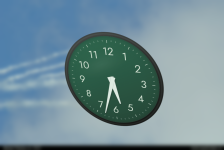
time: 5:33
